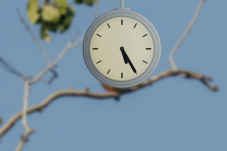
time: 5:25
